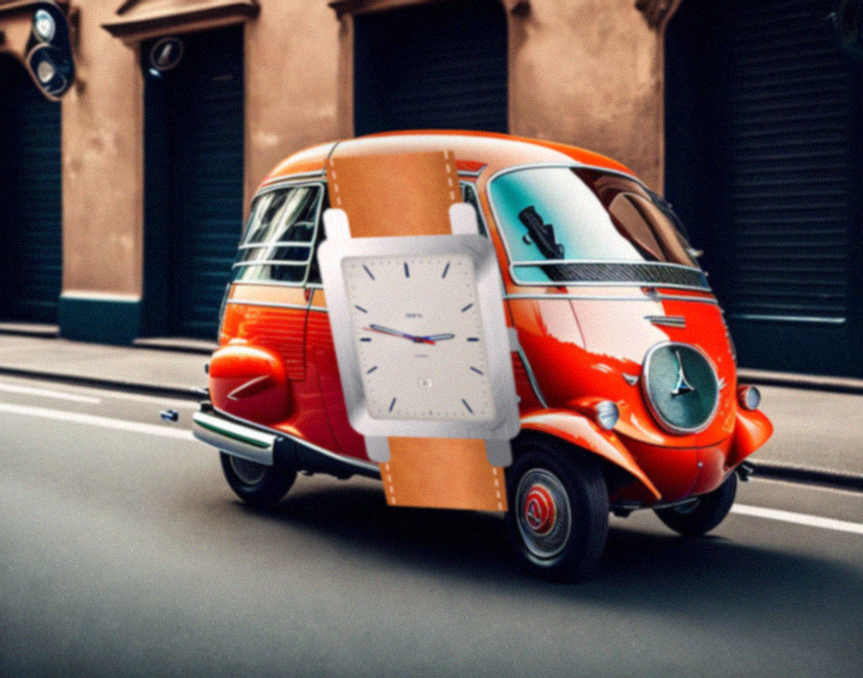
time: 2:47:47
